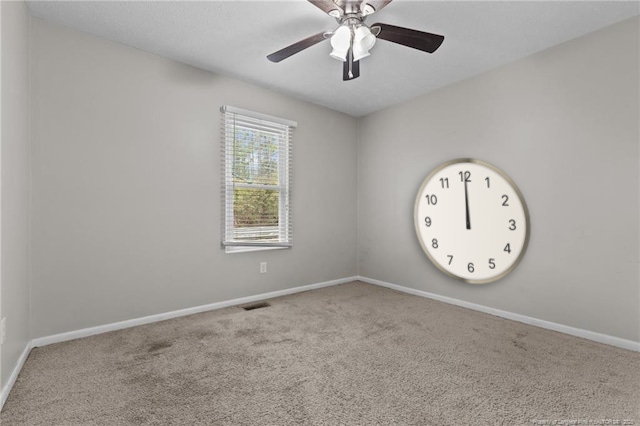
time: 12:00
